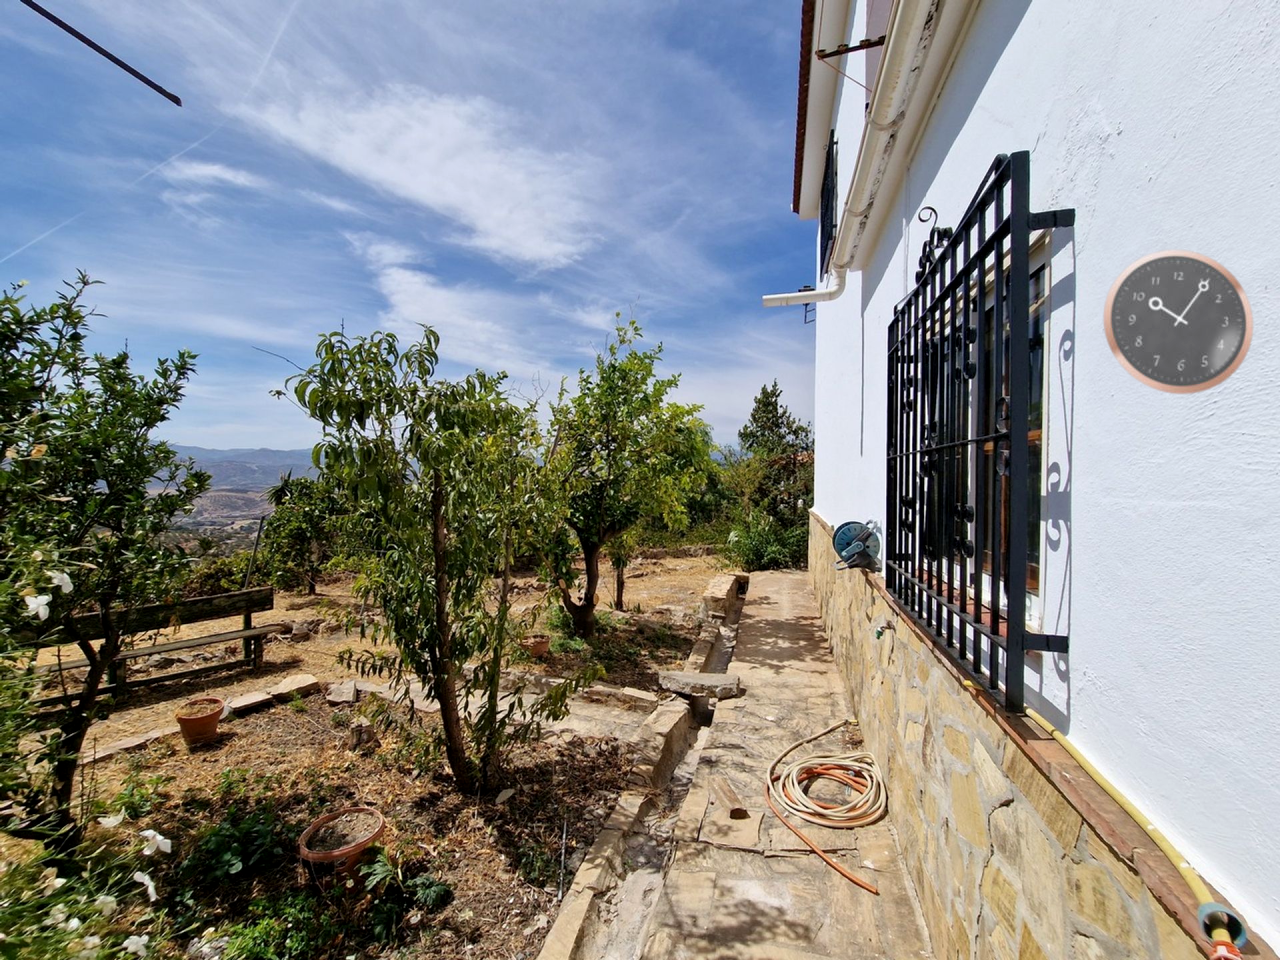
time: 10:06
